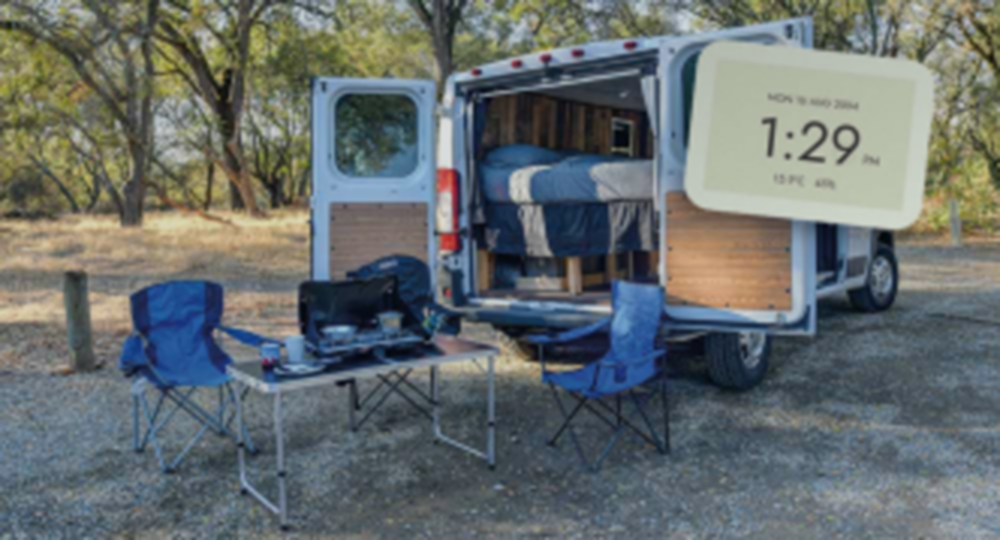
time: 1:29
